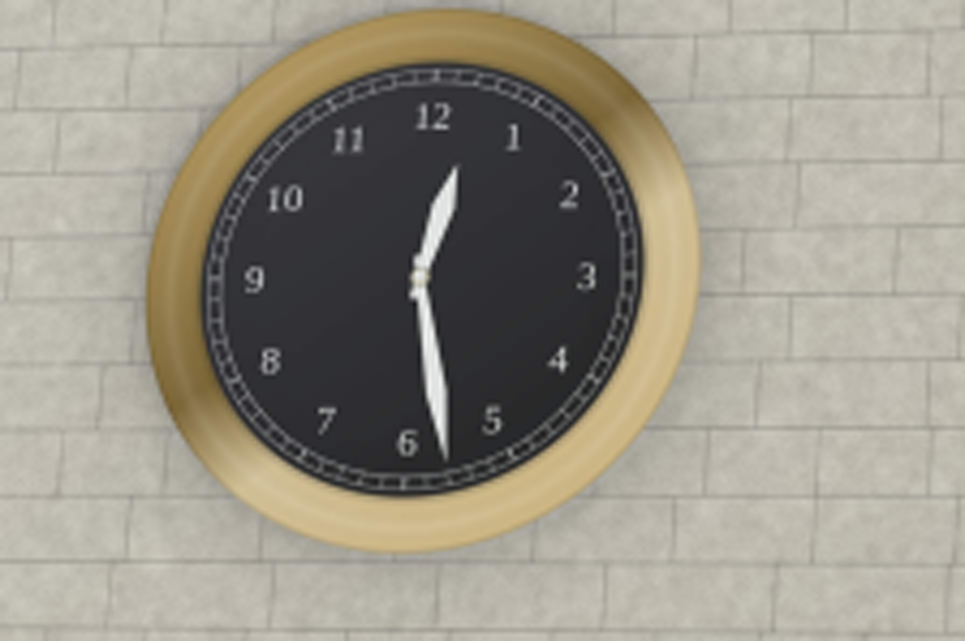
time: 12:28
